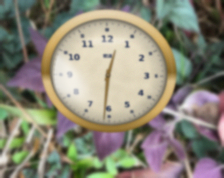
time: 12:31
